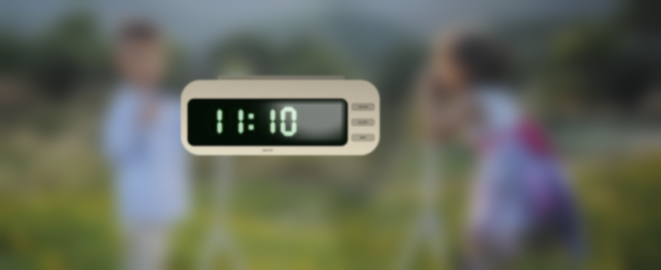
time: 11:10
